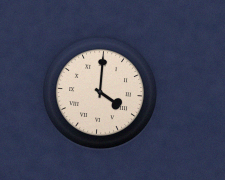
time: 4:00
